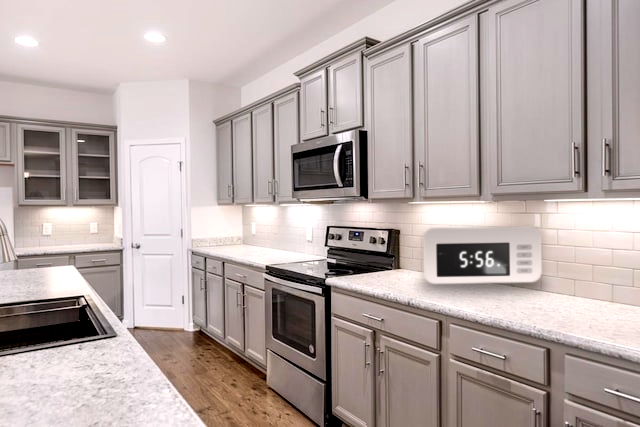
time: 5:56
